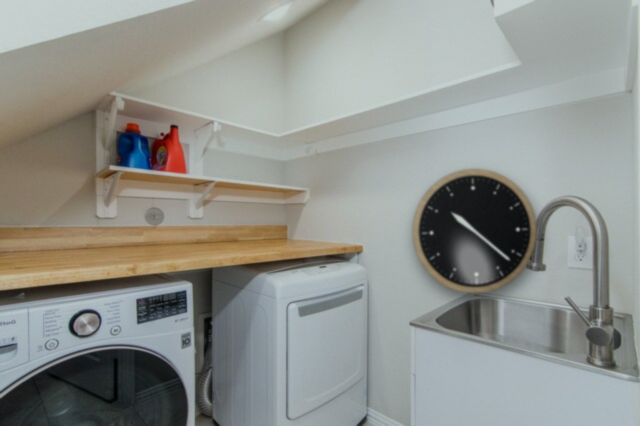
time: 10:22
